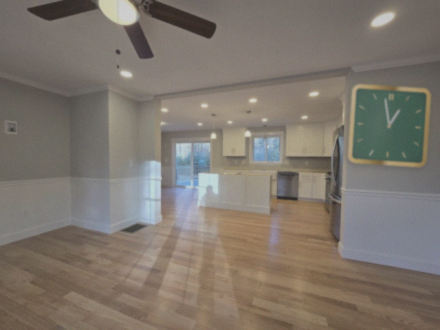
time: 12:58
